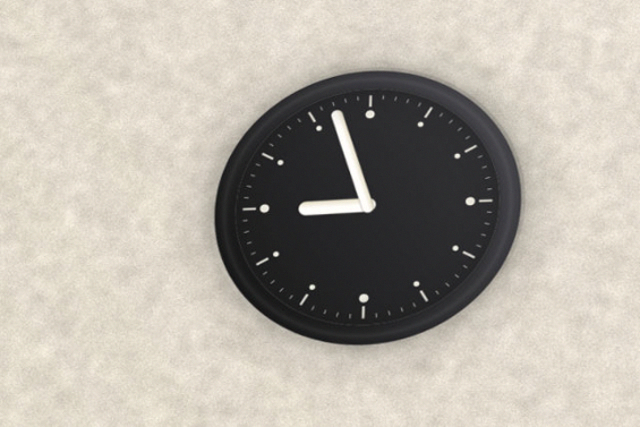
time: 8:57
